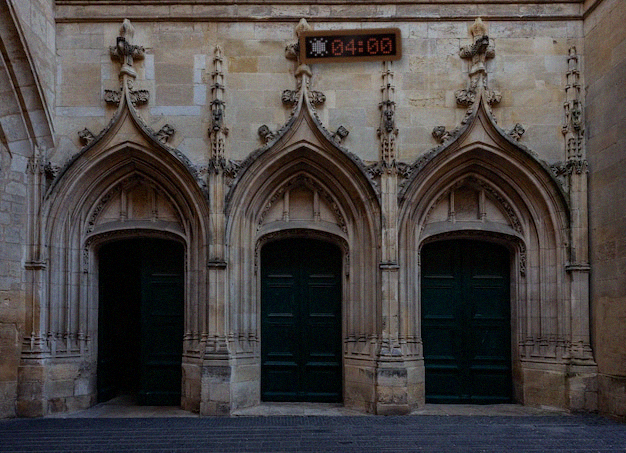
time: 4:00
